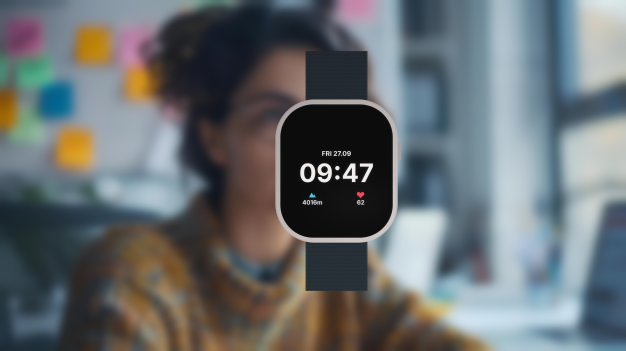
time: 9:47
